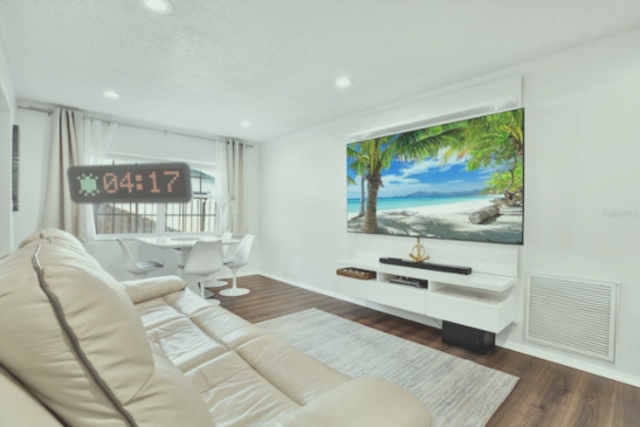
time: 4:17
